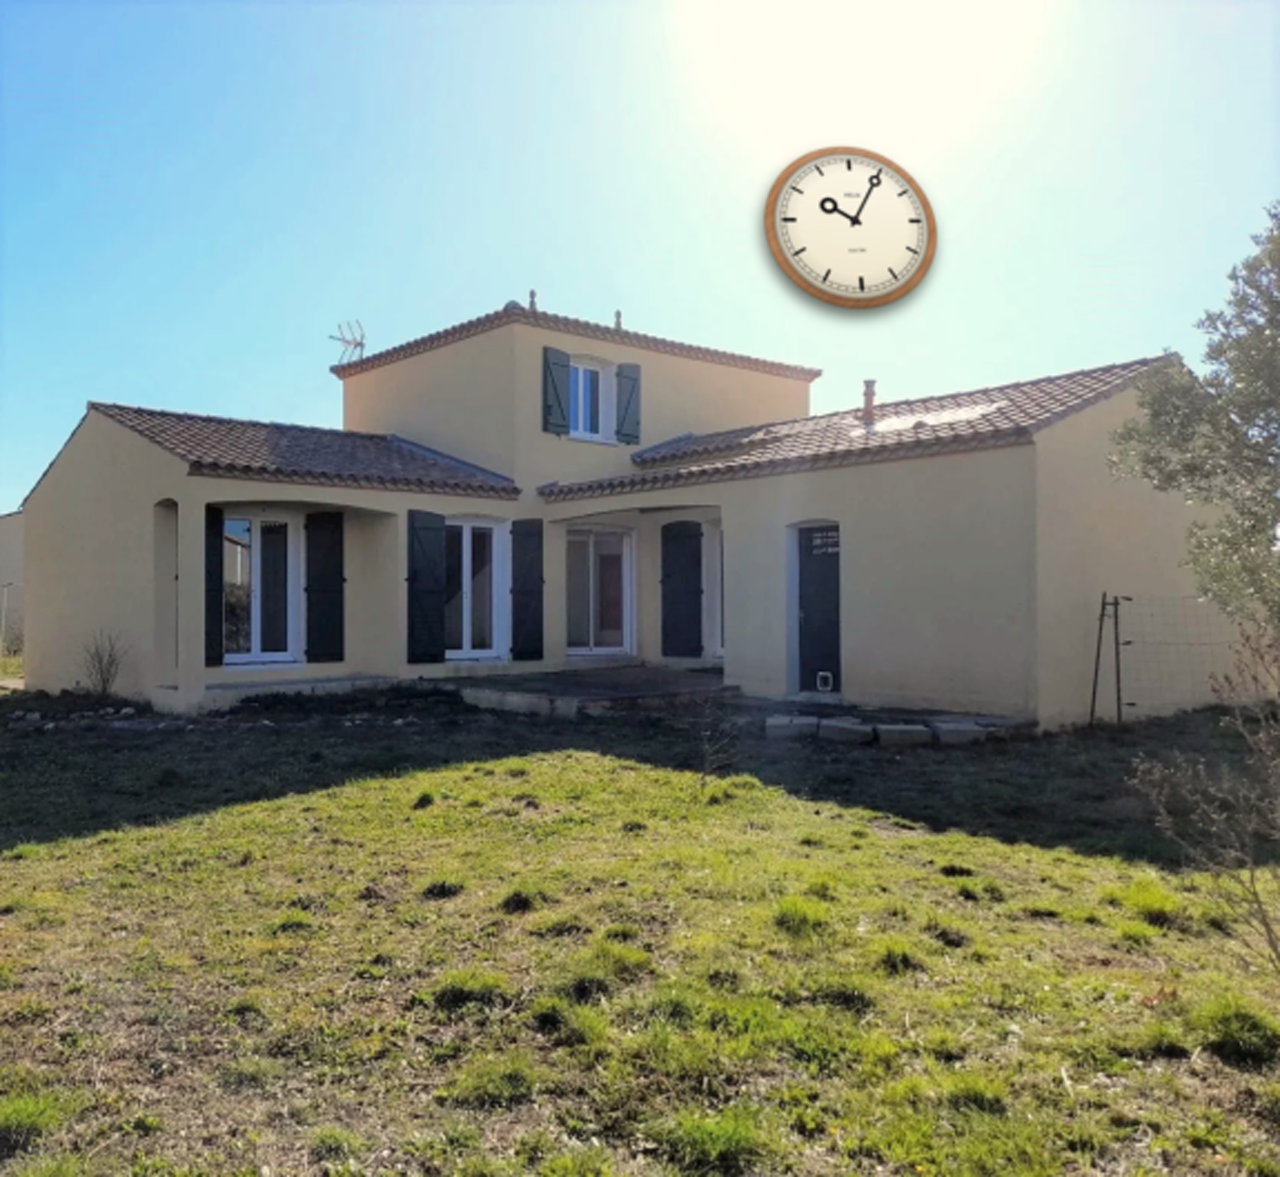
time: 10:05
